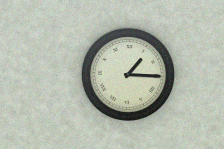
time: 1:15
